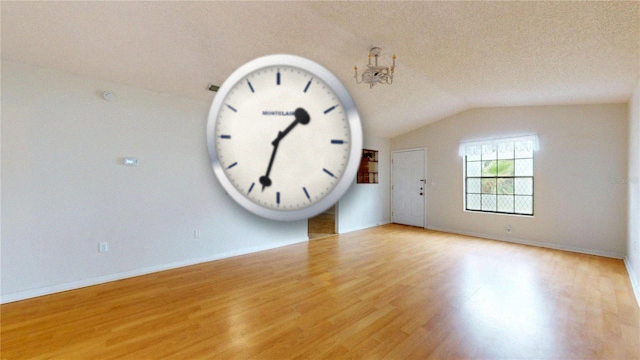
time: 1:33
